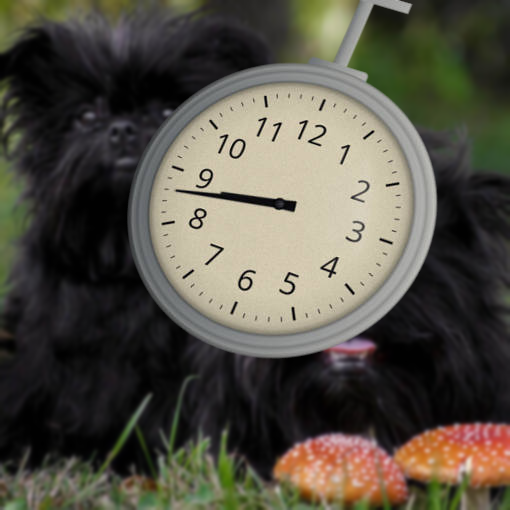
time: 8:43
